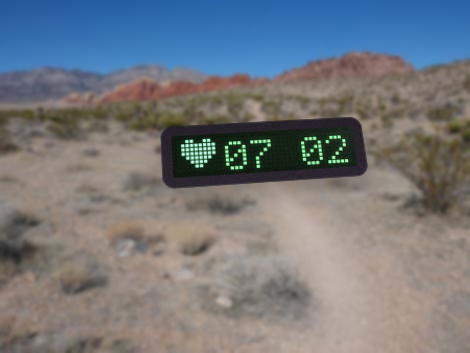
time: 7:02
